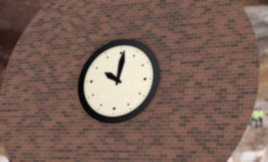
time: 10:01
